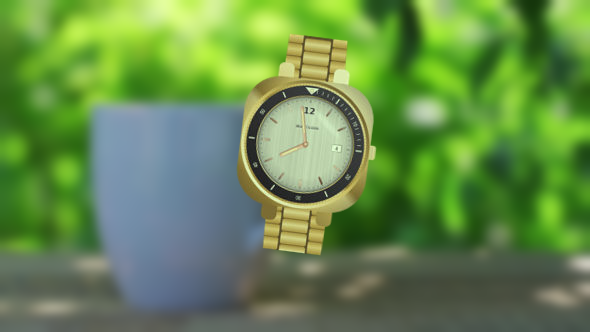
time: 7:58
